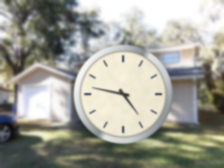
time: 4:47
